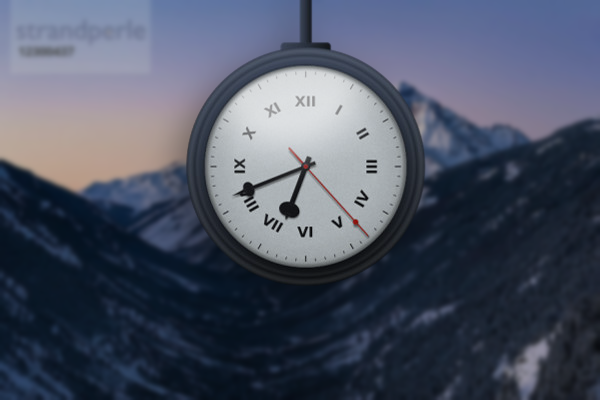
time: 6:41:23
